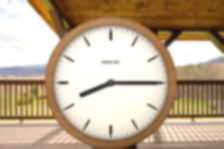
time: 8:15
